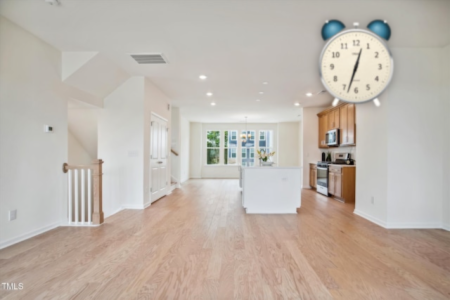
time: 12:33
